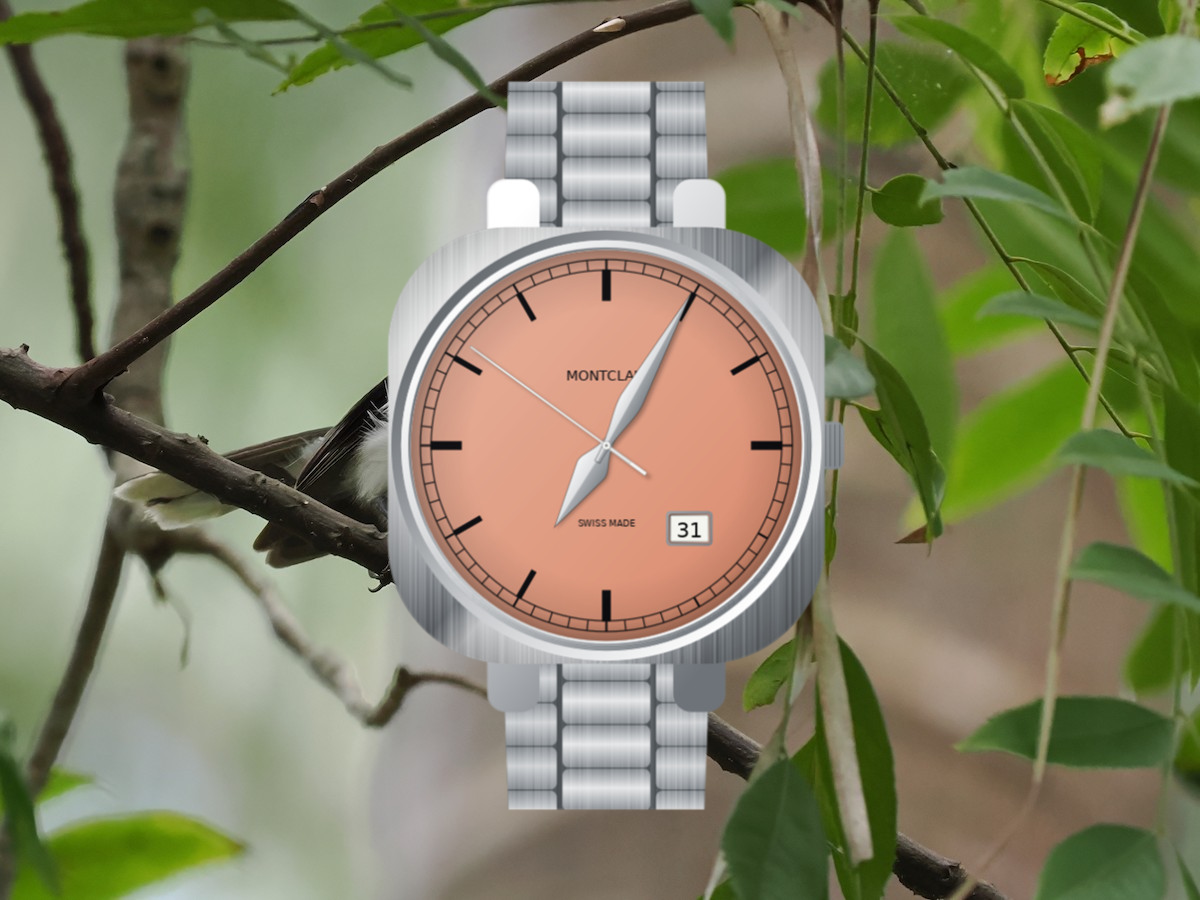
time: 7:04:51
